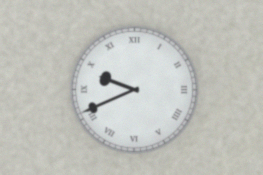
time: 9:41
